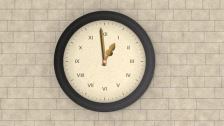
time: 12:59
